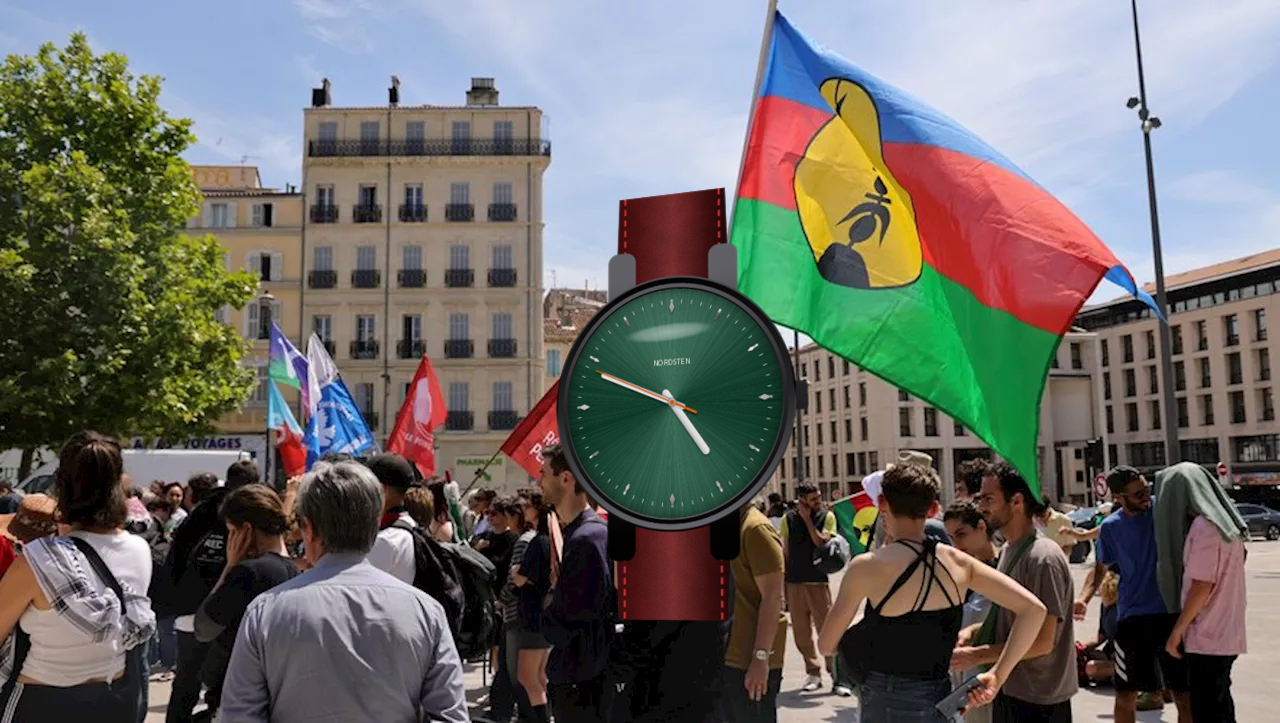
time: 4:48:49
